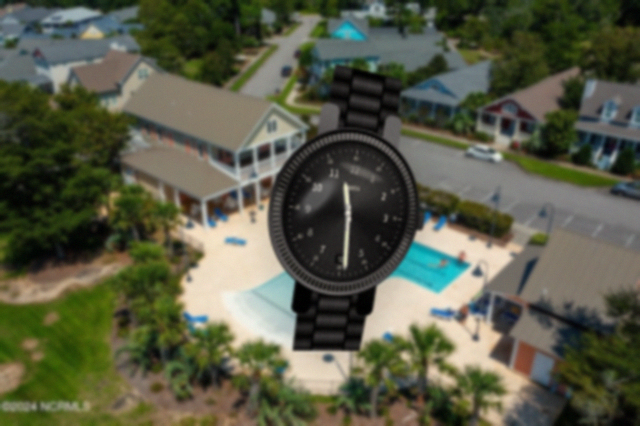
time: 11:29
